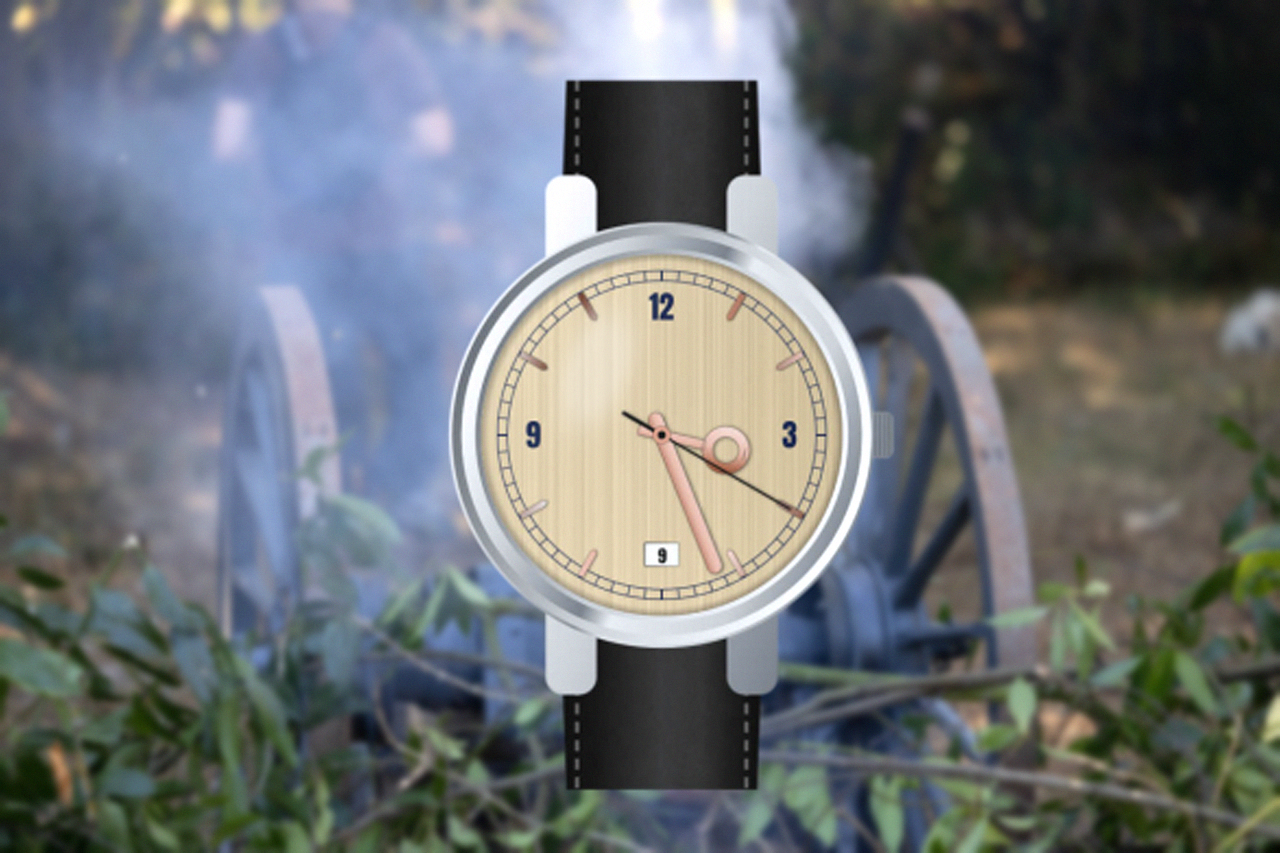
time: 3:26:20
